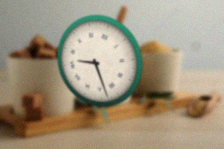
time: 8:23
